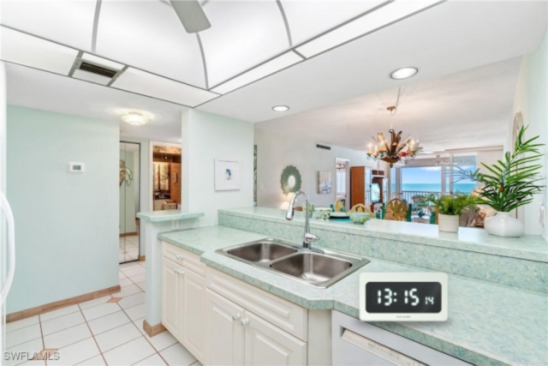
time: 13:15:14
